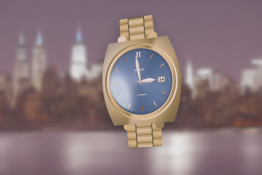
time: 2:59
